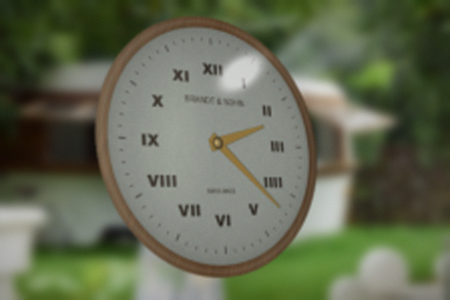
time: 2:22
